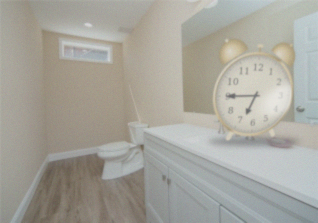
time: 6:45
